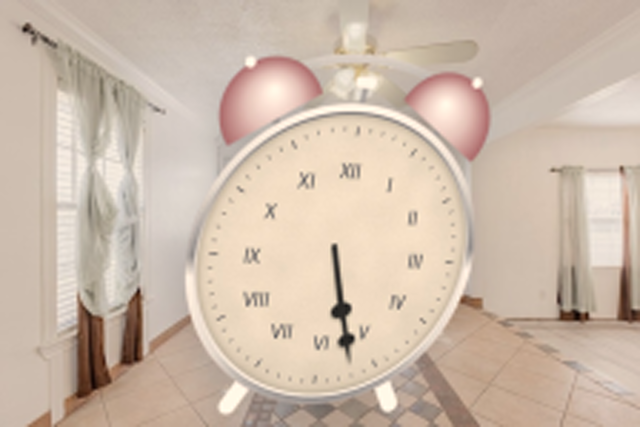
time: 5:27
